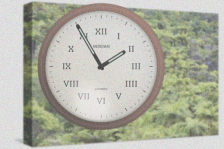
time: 1:55
